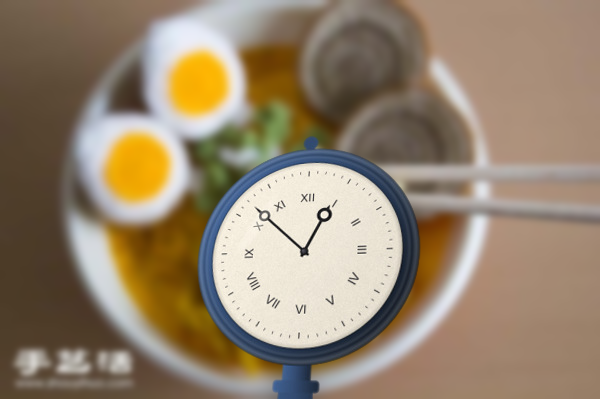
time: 12:52
